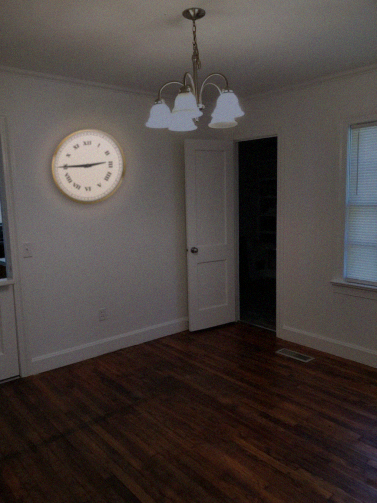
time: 2:45
